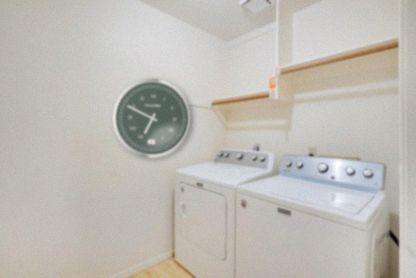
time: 6:49
